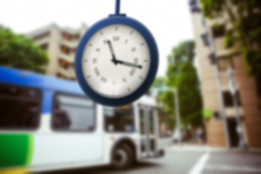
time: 11:17
